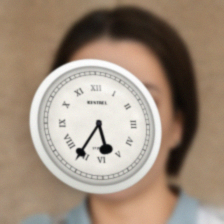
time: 5:36
